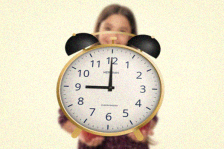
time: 9:00
